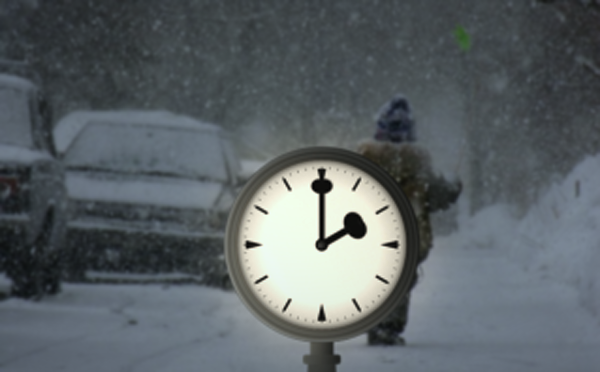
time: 2:00
